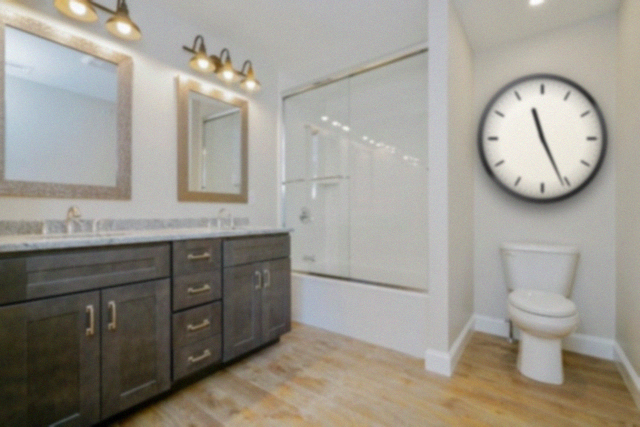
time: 11:26
